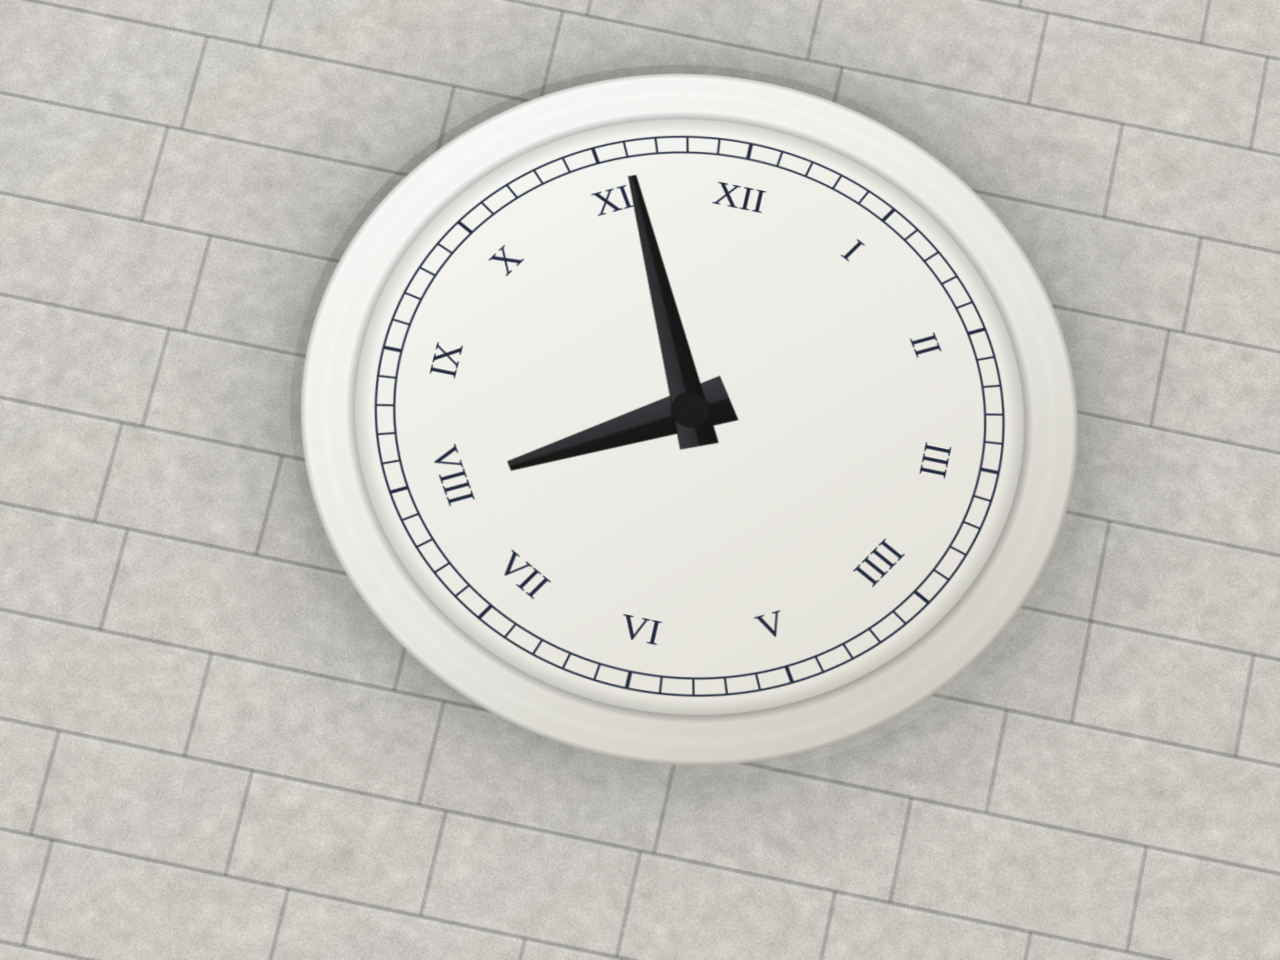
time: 7:56
